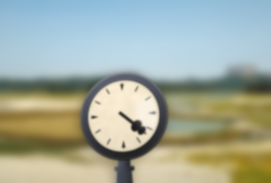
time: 4:22
